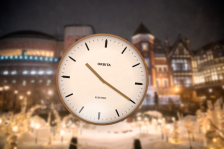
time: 10:20
